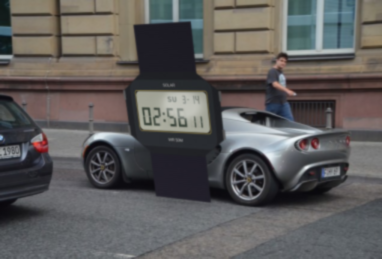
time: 2:56:11
